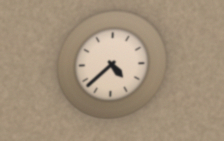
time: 4:38
